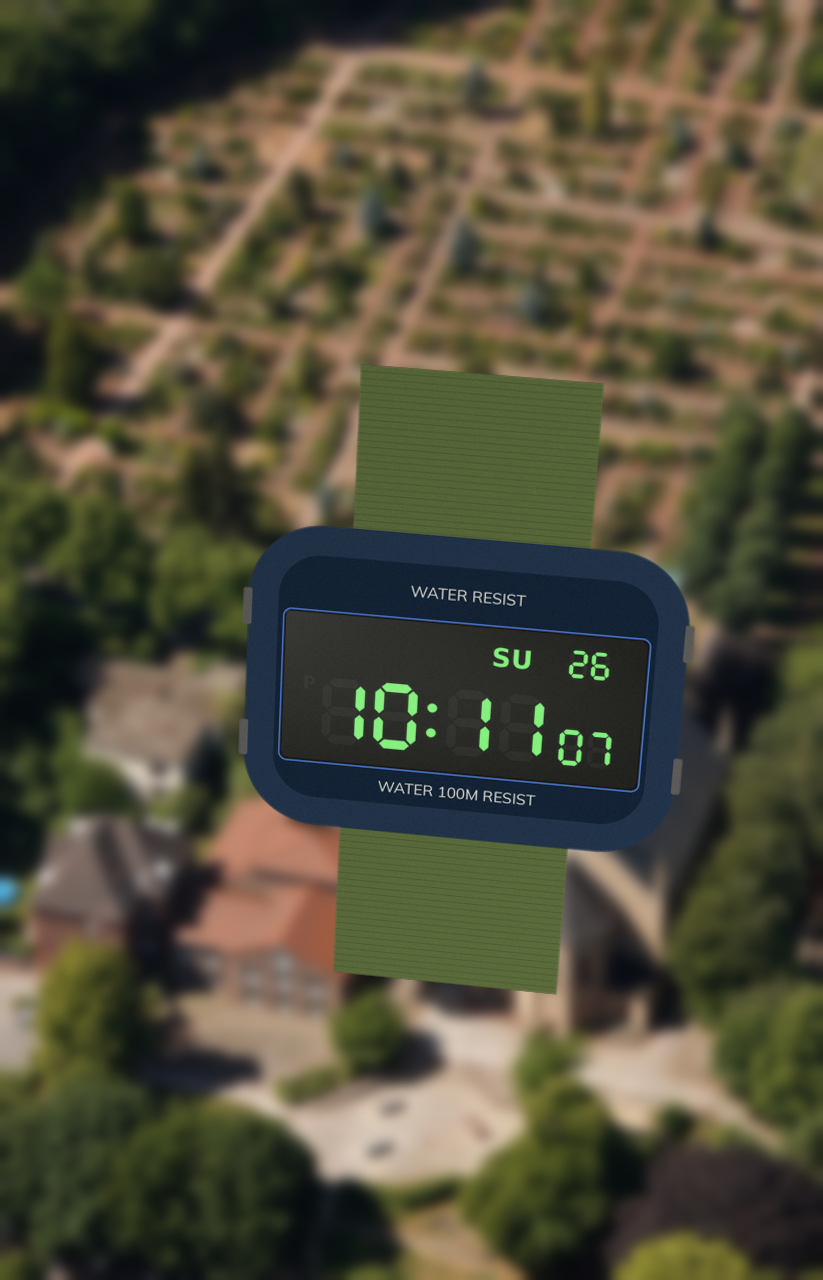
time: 10:11:07
